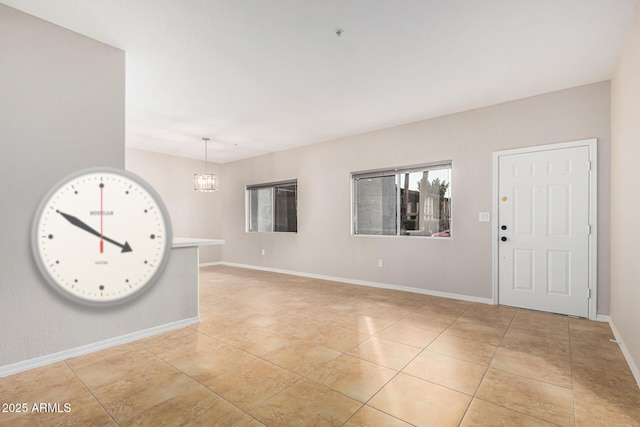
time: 3:50:00
